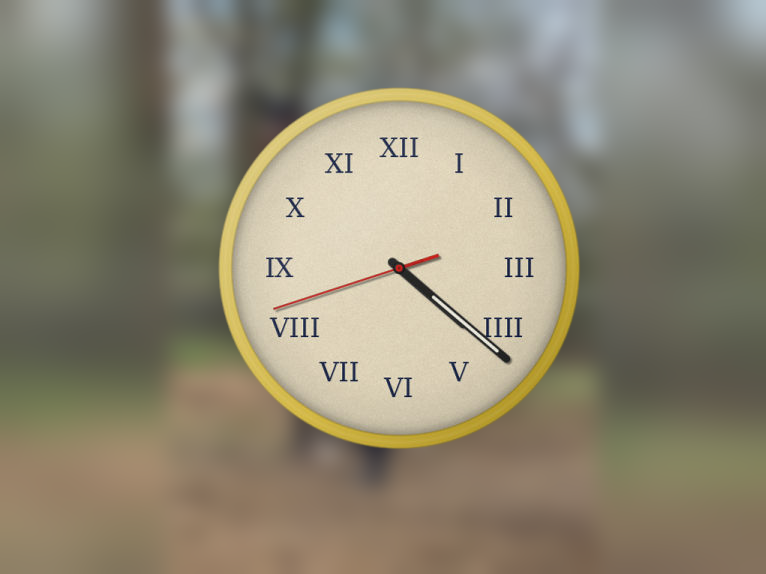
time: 4:21:42
